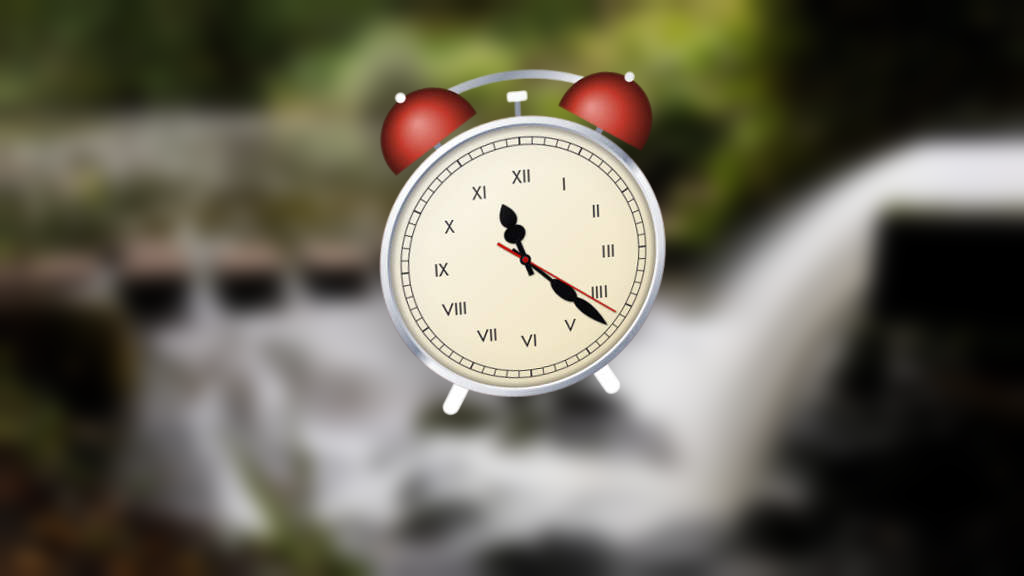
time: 11:22:21
